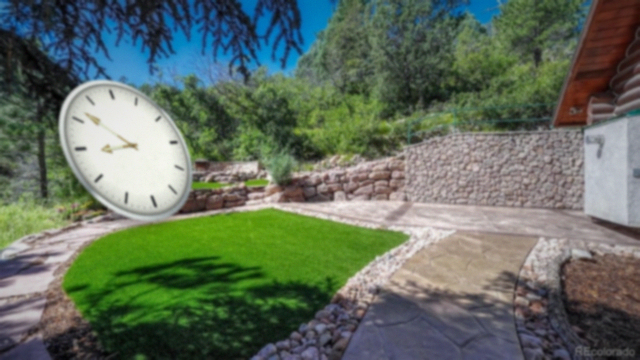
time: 8:52
